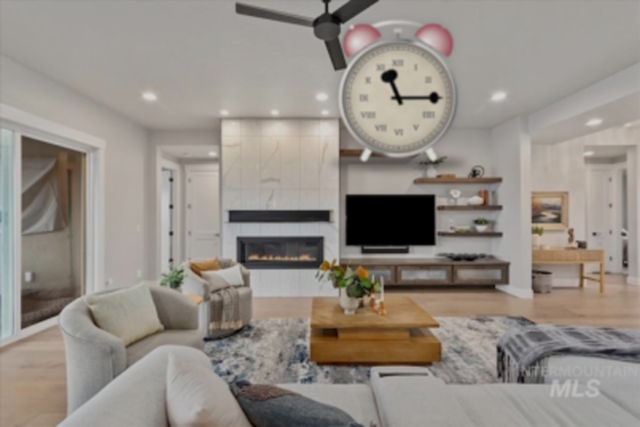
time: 11:15
